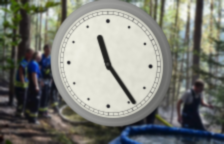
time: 11:24
